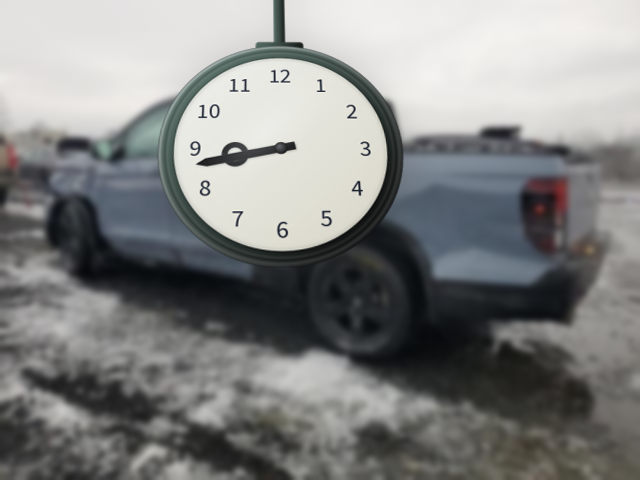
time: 8:43
